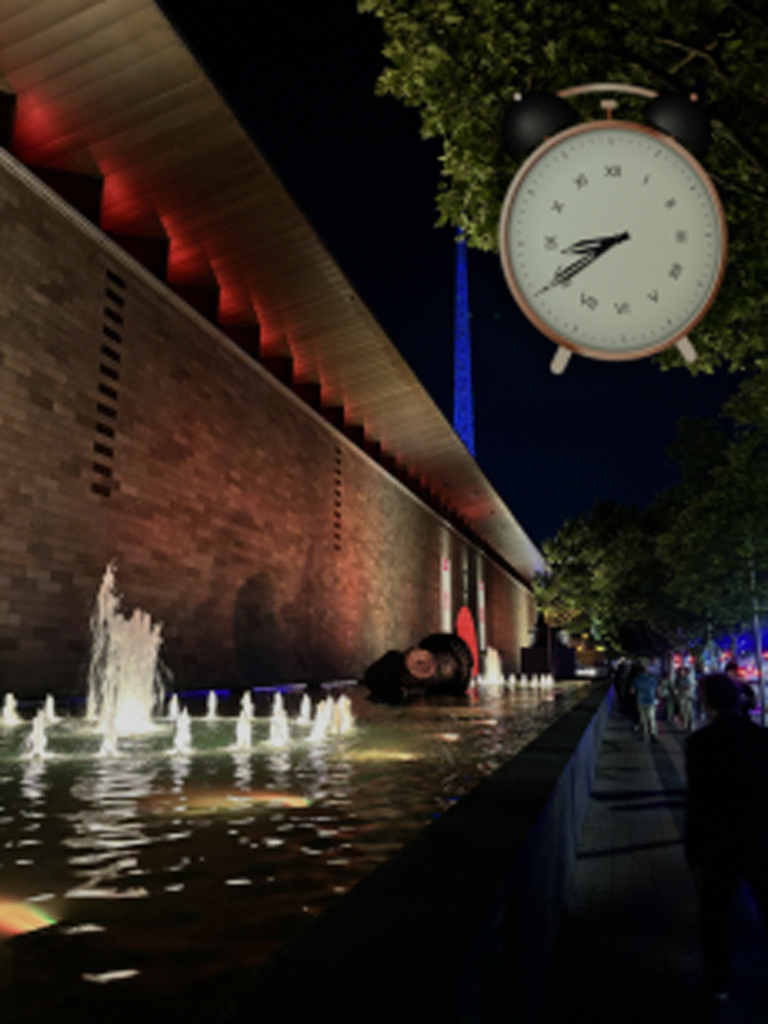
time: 8:40
